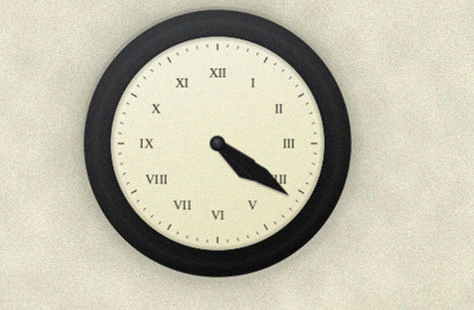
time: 4:21
